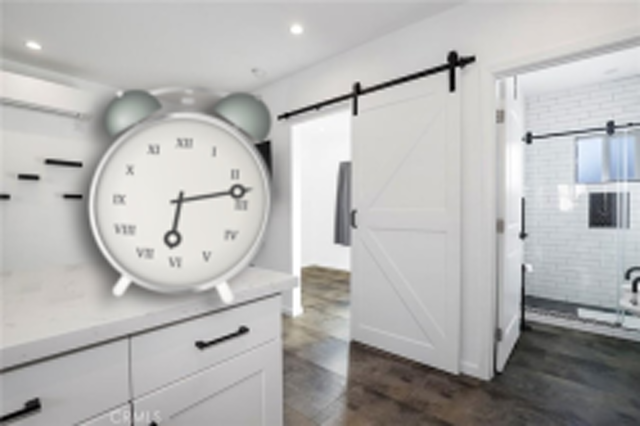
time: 6:13
